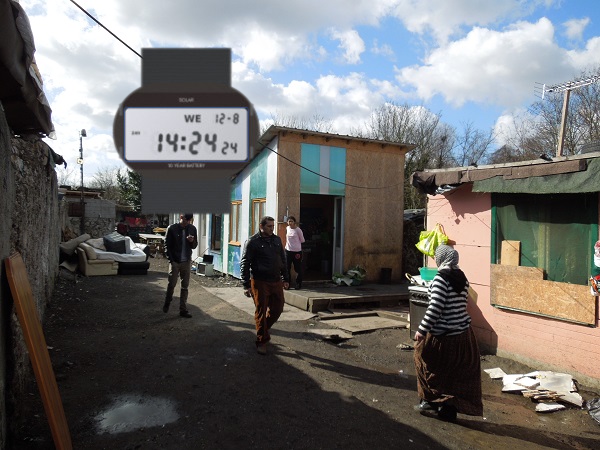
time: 14:24:24
